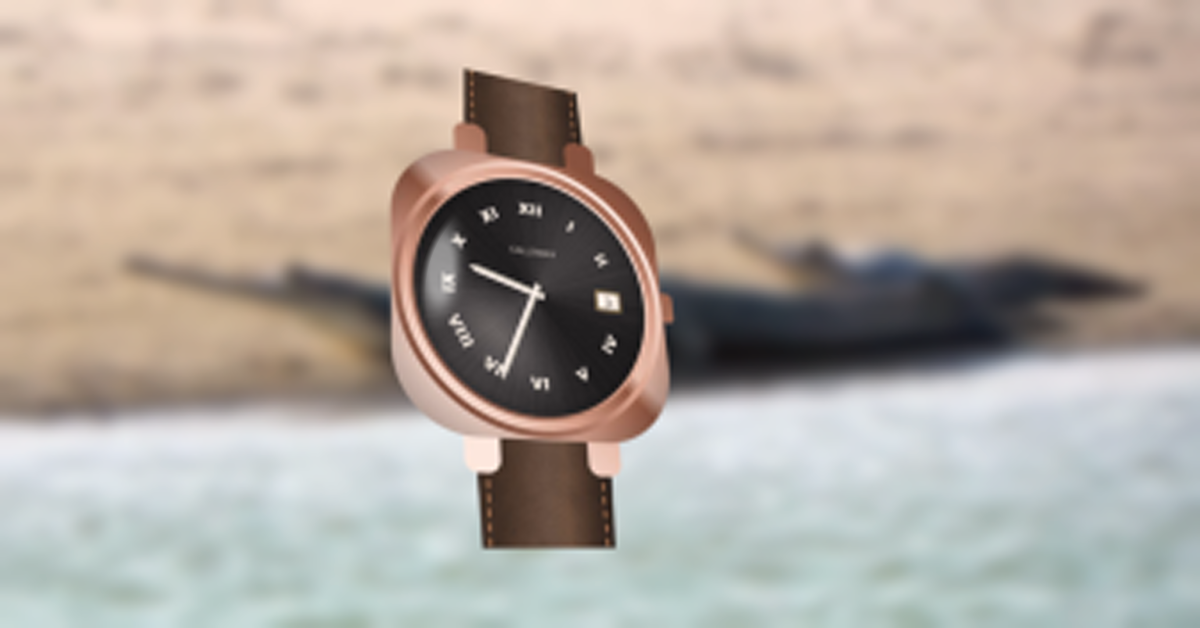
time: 9:34
